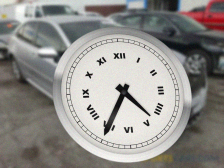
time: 4:35
